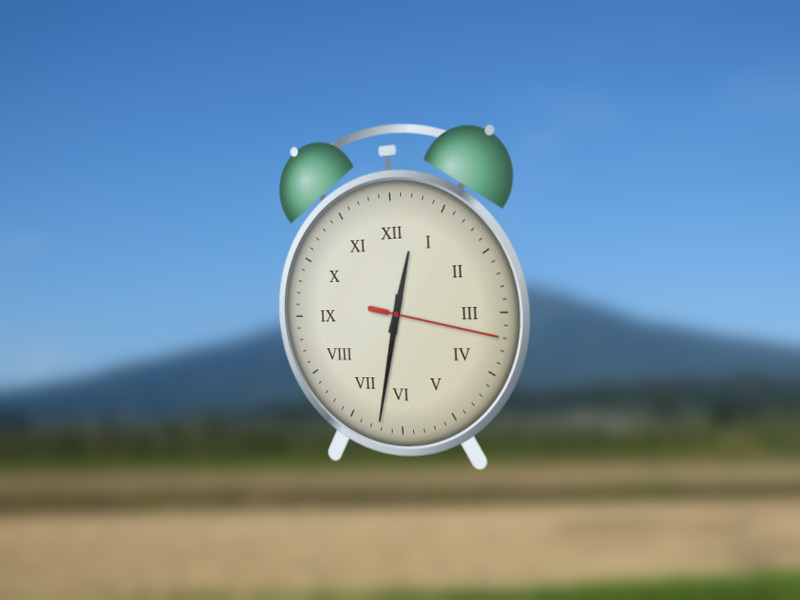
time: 12:32:17
